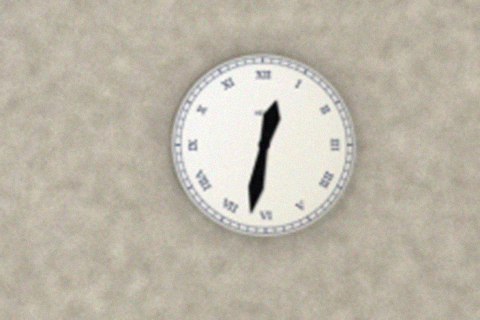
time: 12:32
